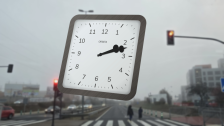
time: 2:12
